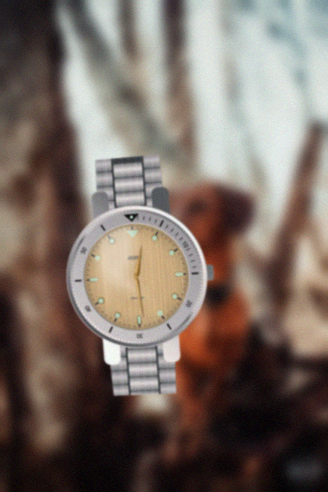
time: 12:29
